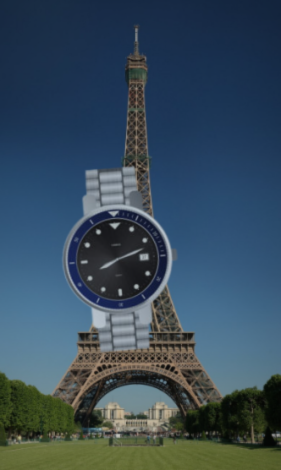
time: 8:12
